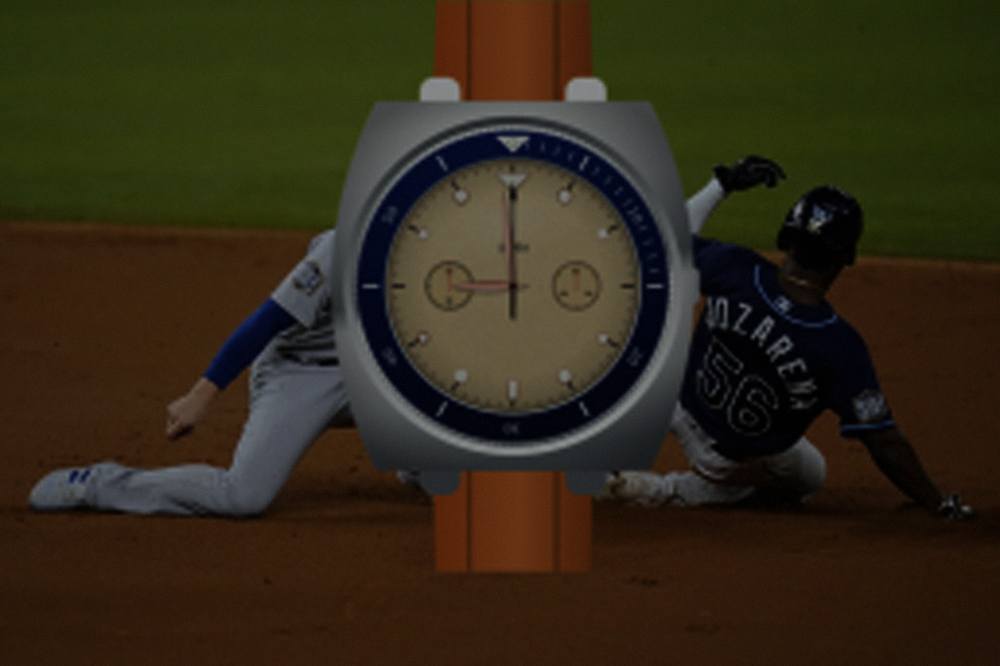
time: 8:59
